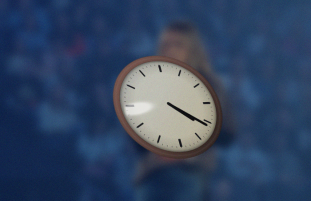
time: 4:21
